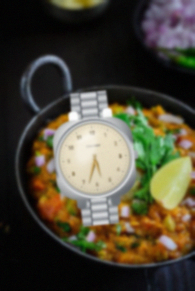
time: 5:33
